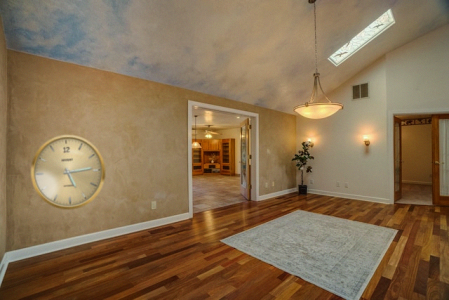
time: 5:14
